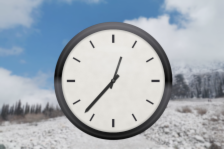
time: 12:37
